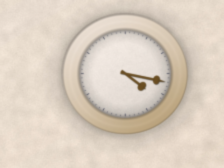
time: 4:17
